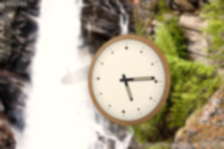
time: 5:14
